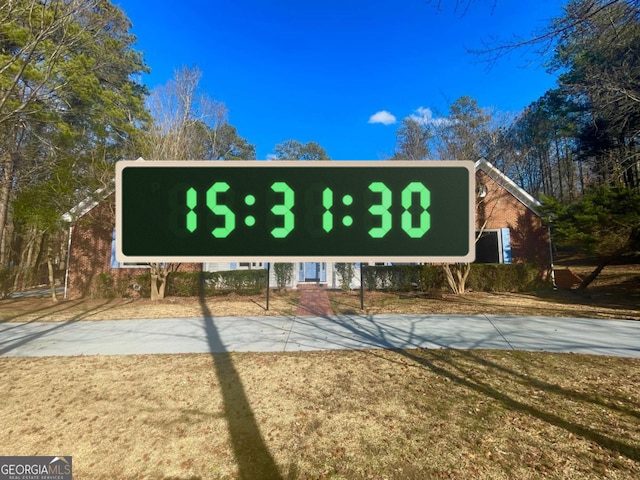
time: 15:31:30
